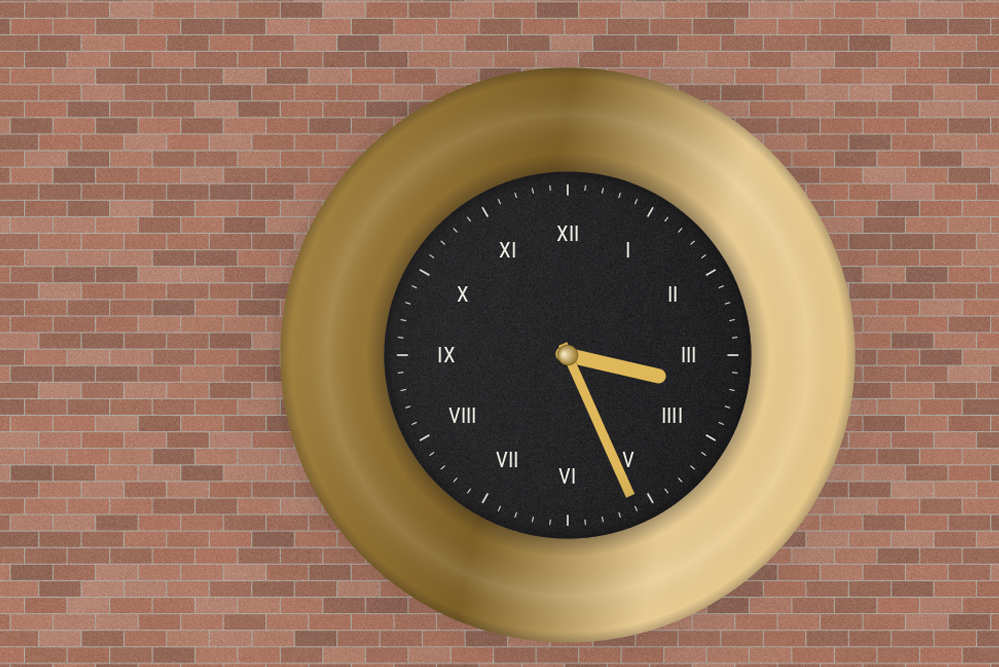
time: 3:26
